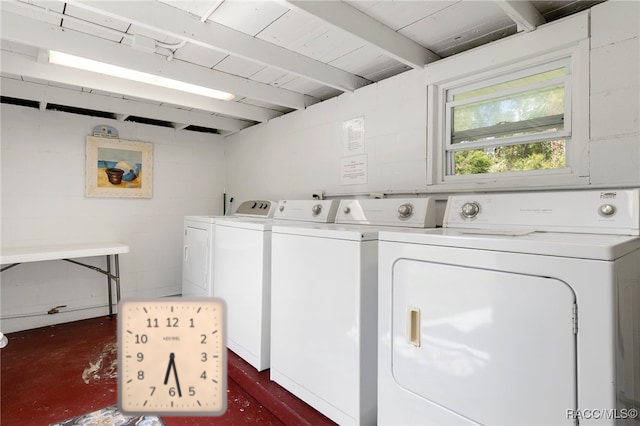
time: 6:28
